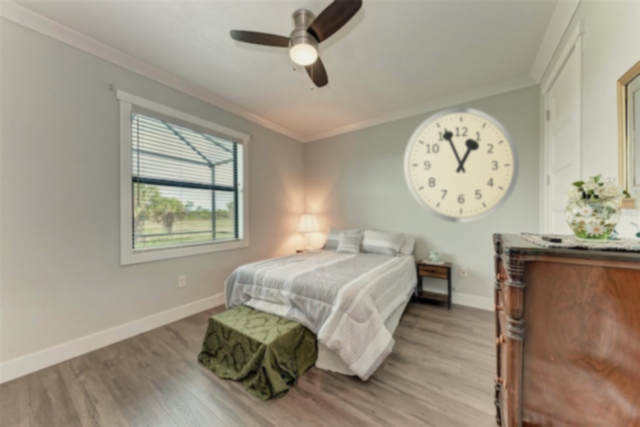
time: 12:56
